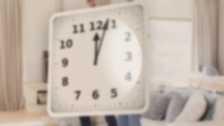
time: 12:03
